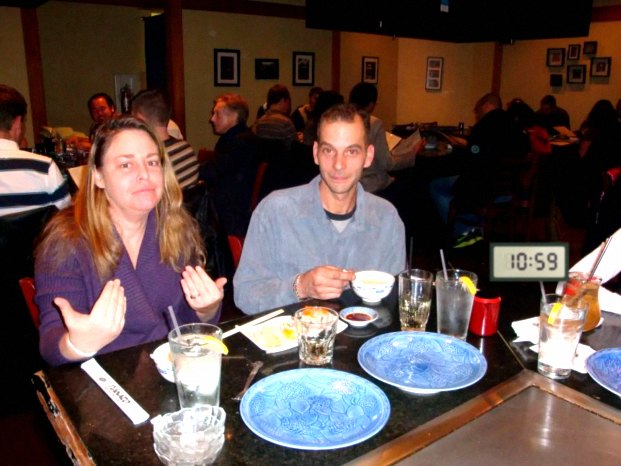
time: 10:59
